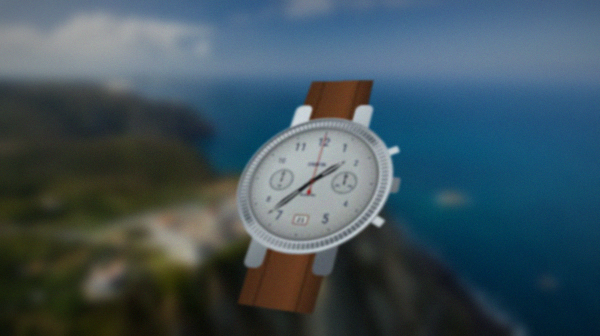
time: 1:37
